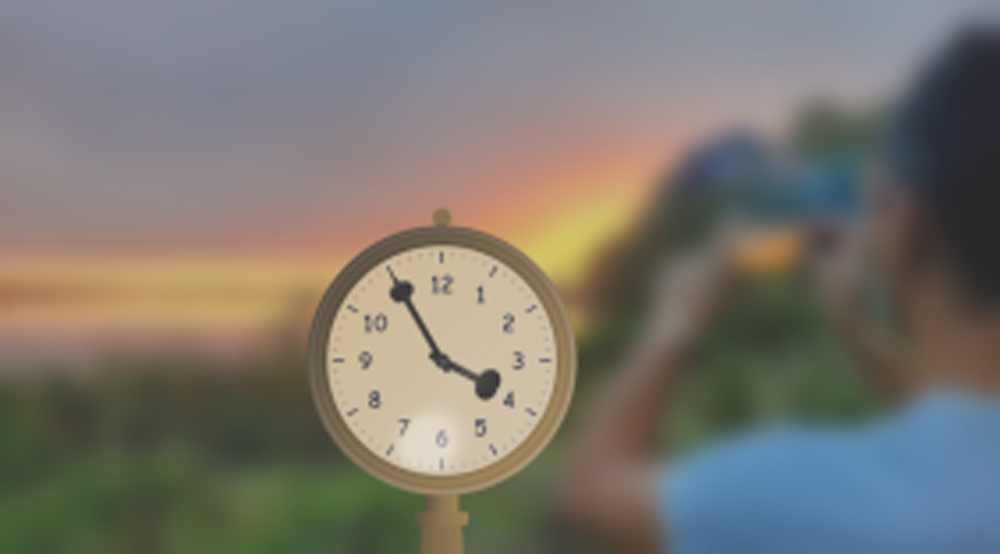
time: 3:55
